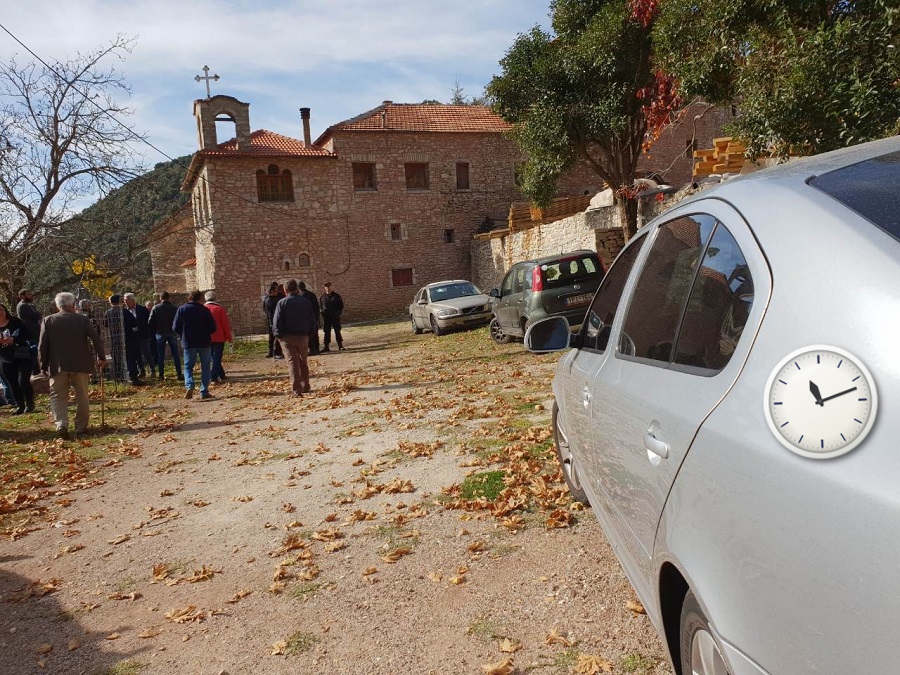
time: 11:12
